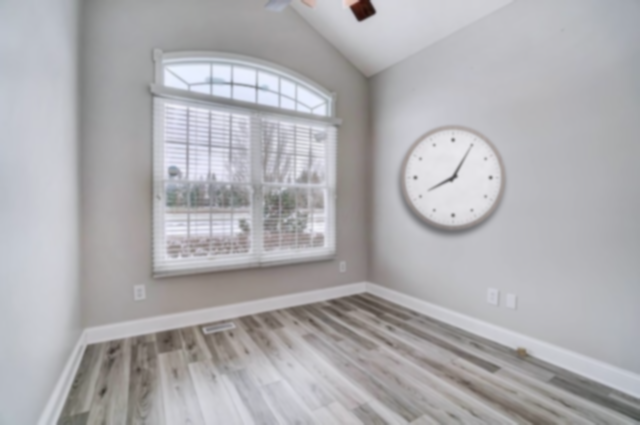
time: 8:05
